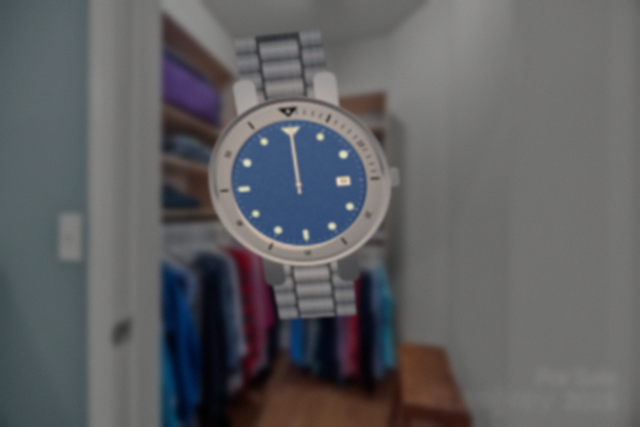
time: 12:00
